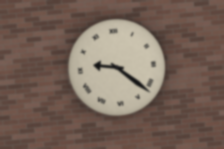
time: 9:22
